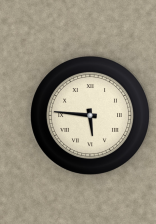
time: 5:46
